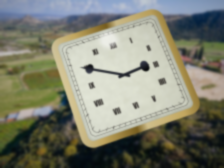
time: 2:50
